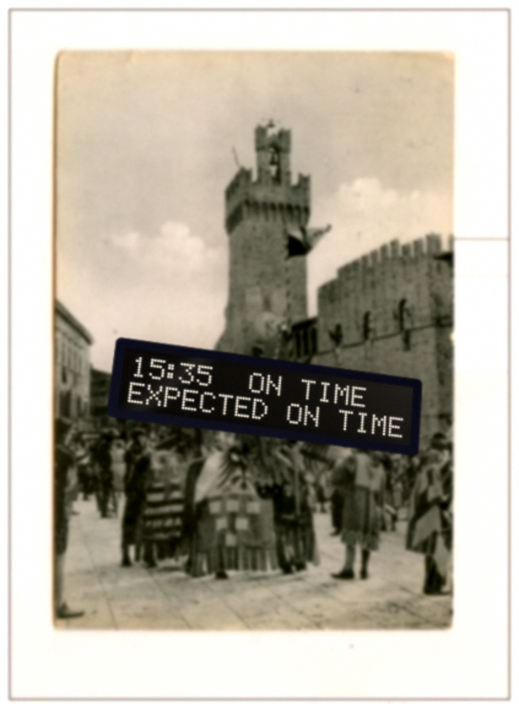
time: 15:35
